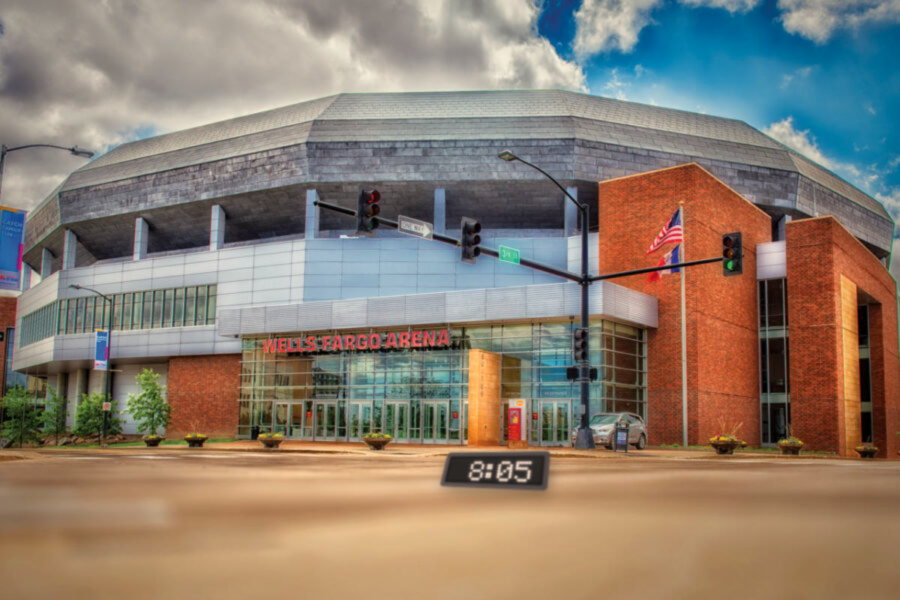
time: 8:05
